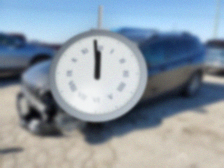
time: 11:59
